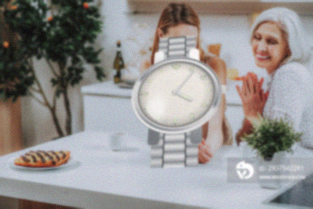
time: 4:06
